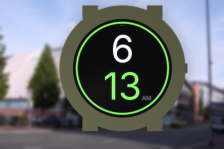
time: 6:13
